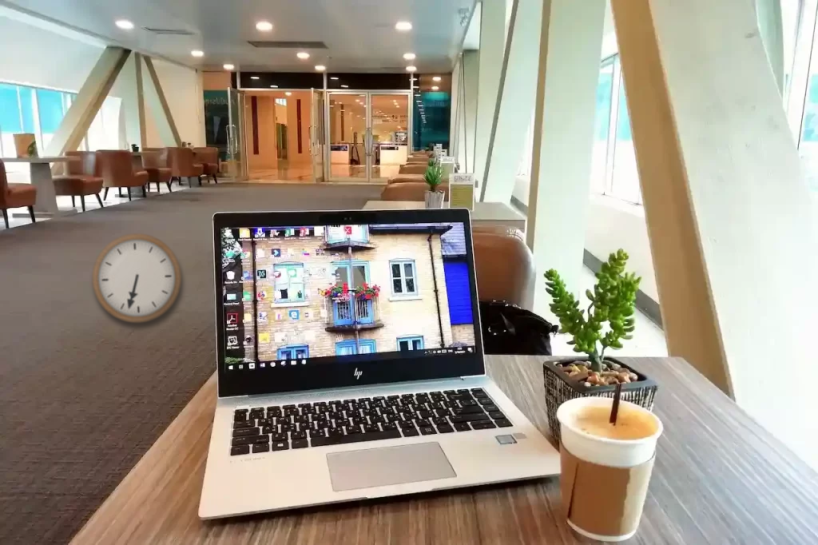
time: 6:33
